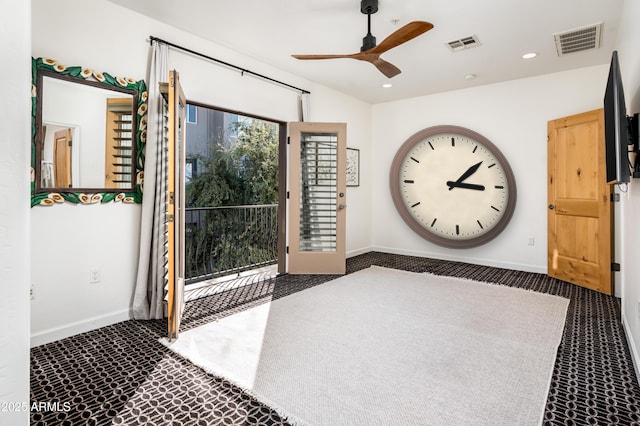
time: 3:08
